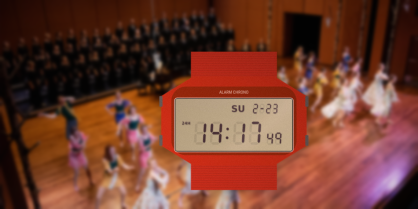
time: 14:17:49
